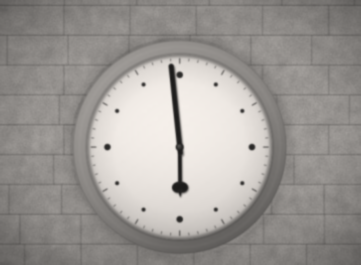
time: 5:59
